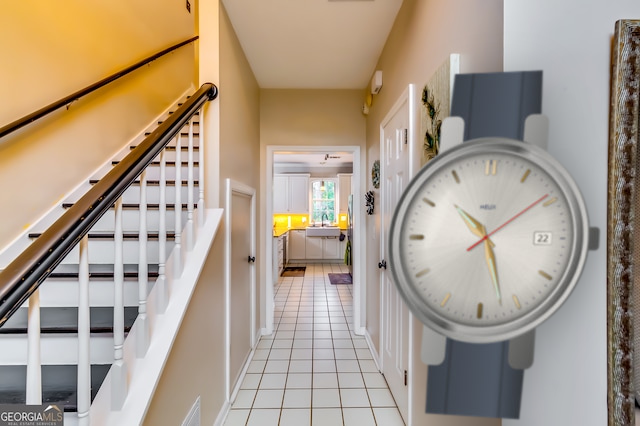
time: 10:27:09
